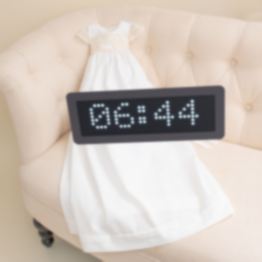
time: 6:44
